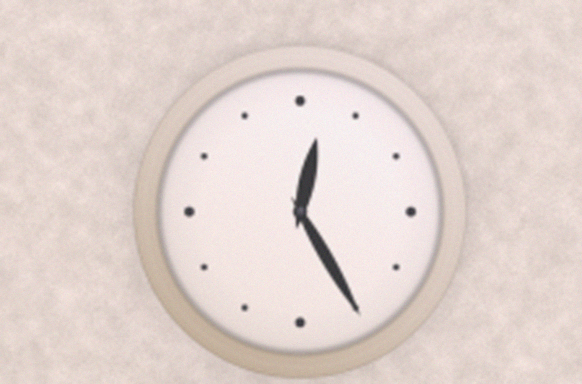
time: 12:25
